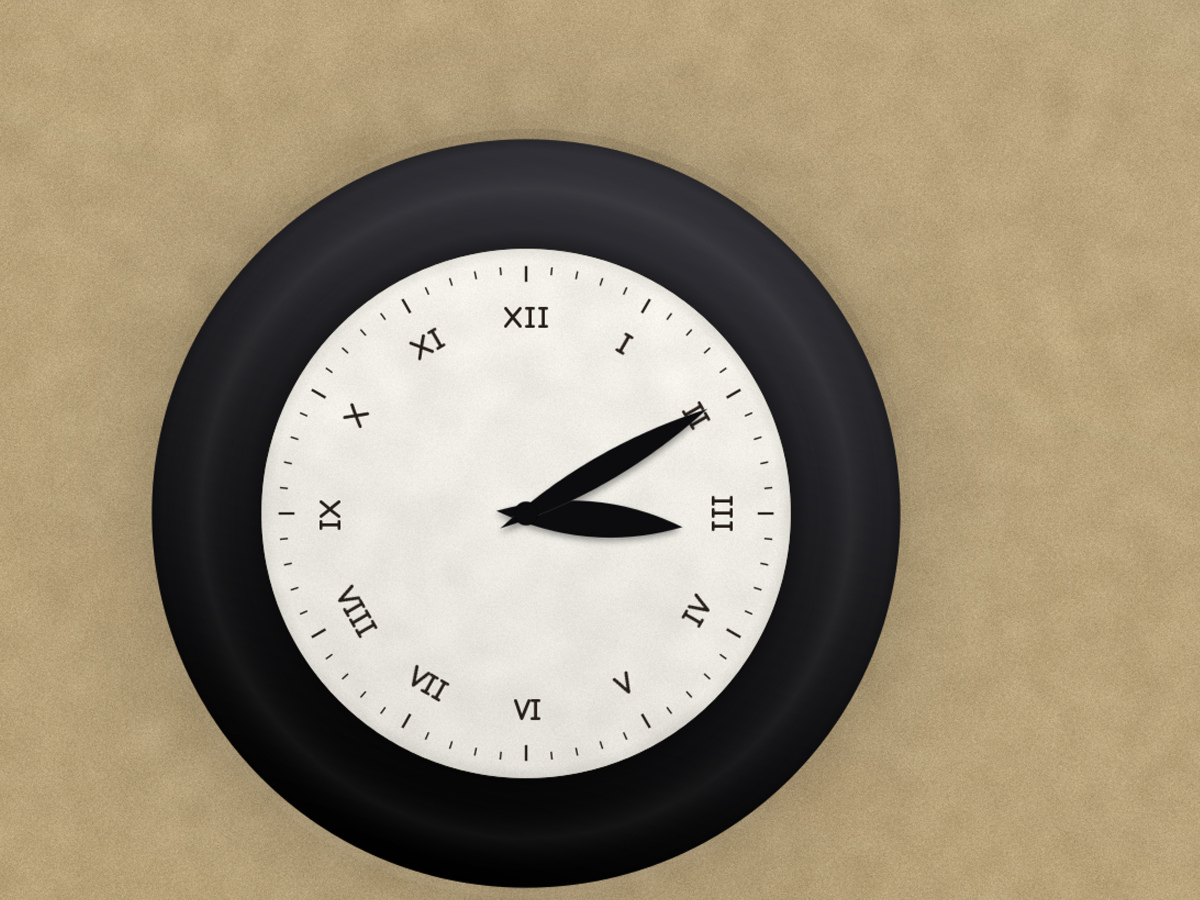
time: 3:10
